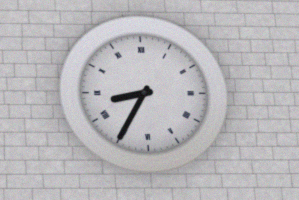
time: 8:35
